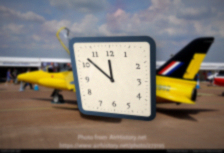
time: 11:52
